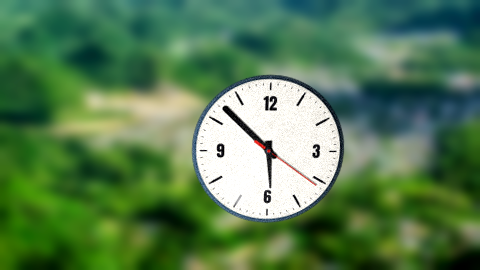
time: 5:52:21
